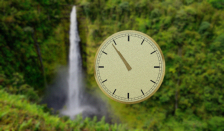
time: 10:54
